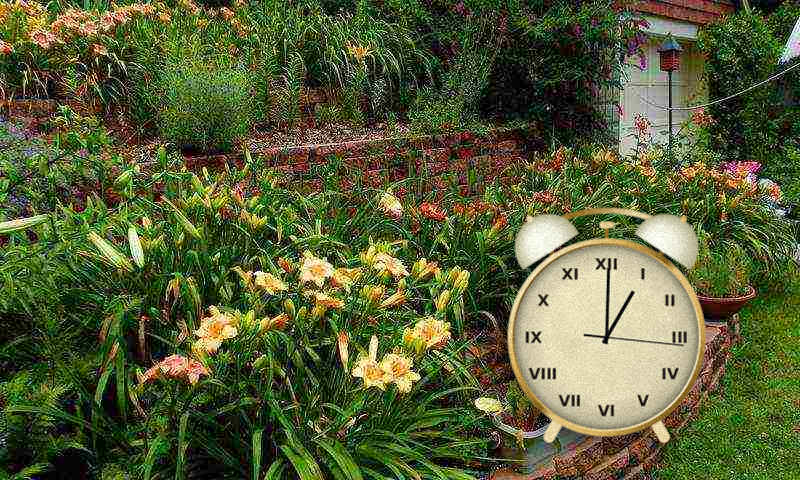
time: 1:00:16
